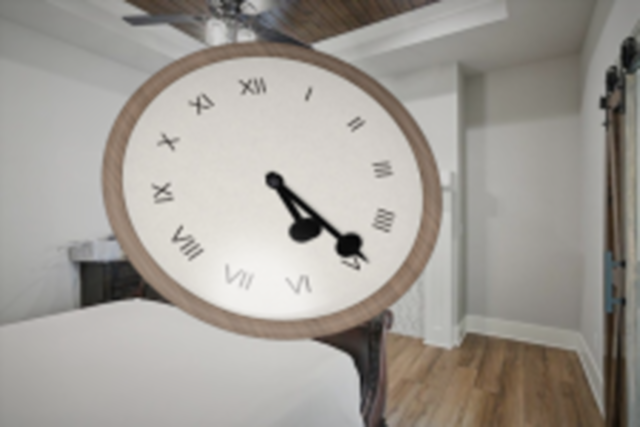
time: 5:24
